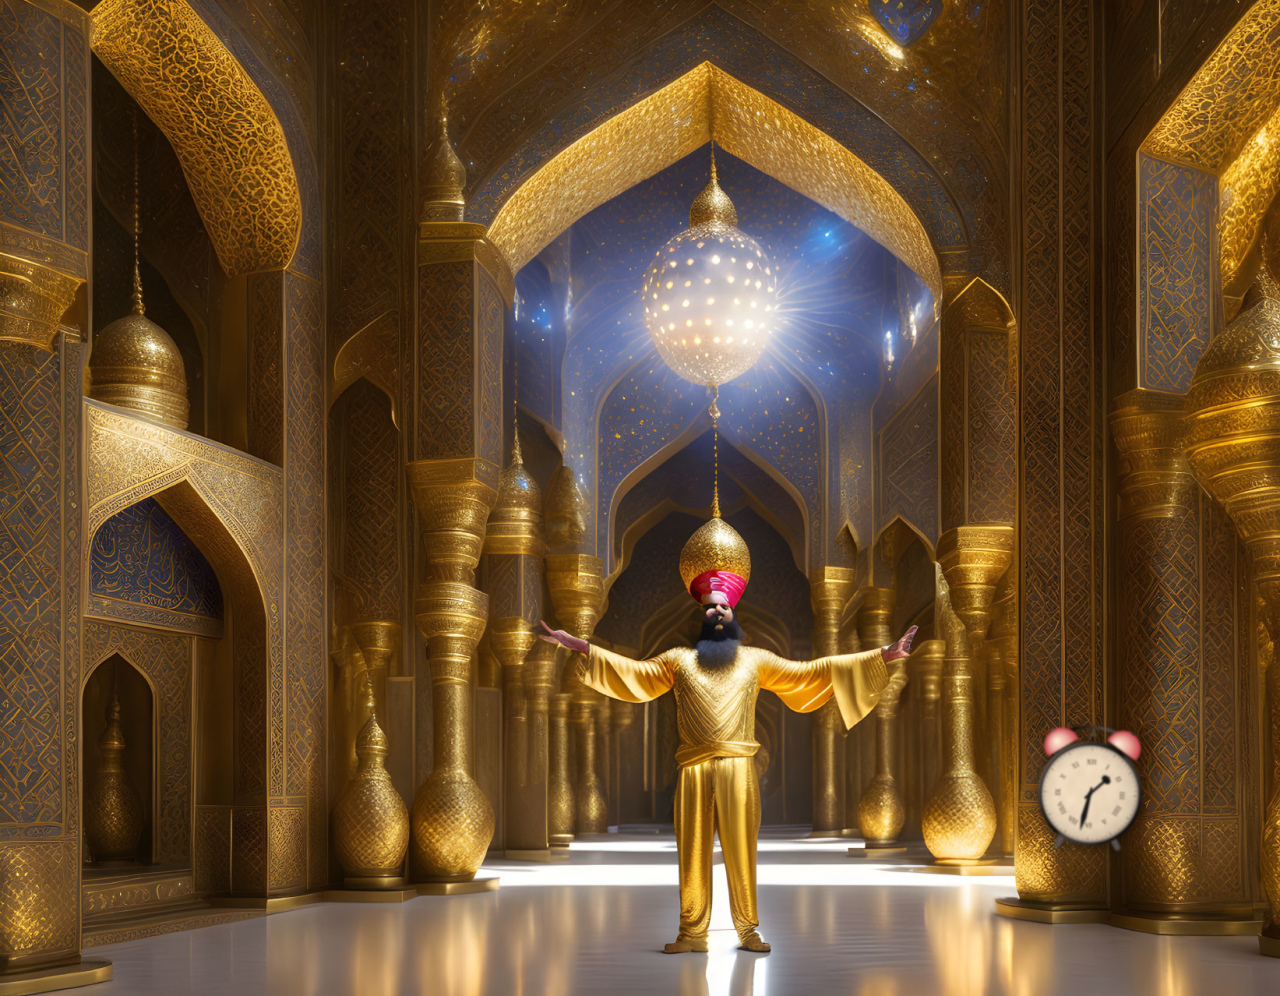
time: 1:32
